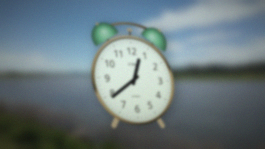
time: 12:39
